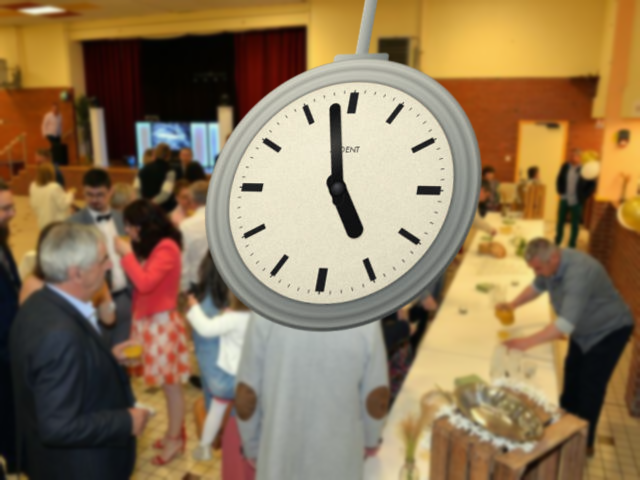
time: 4:58
